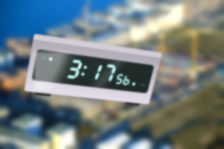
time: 3:17:56
